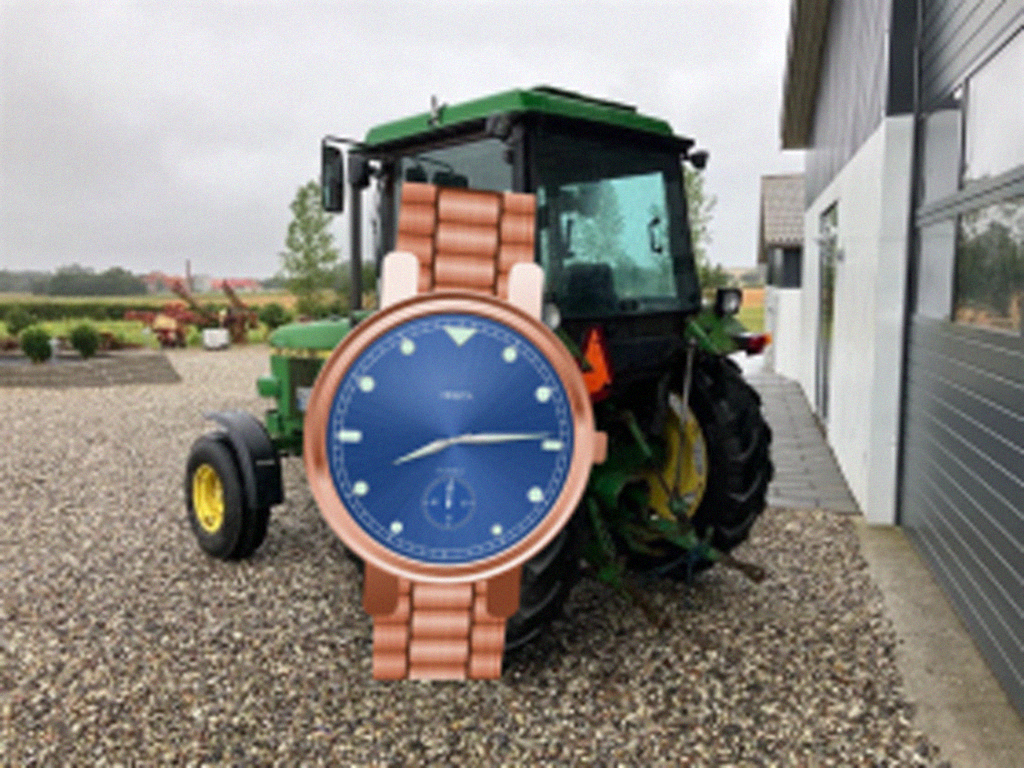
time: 8:14
